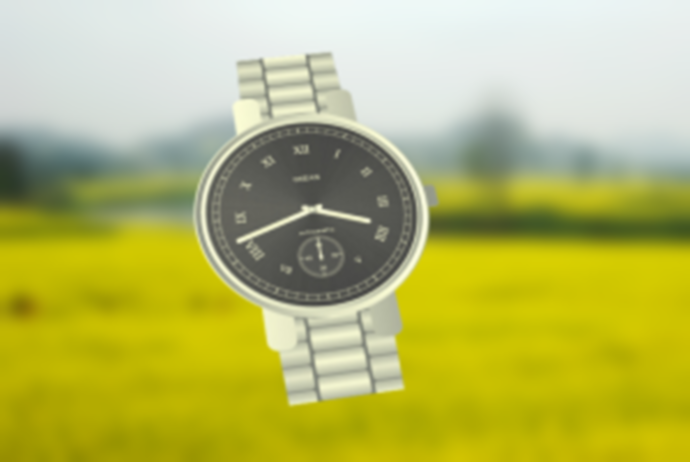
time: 3:42
